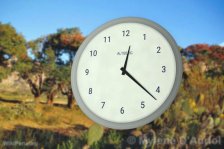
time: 12:22
